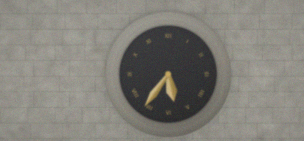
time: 5:36
